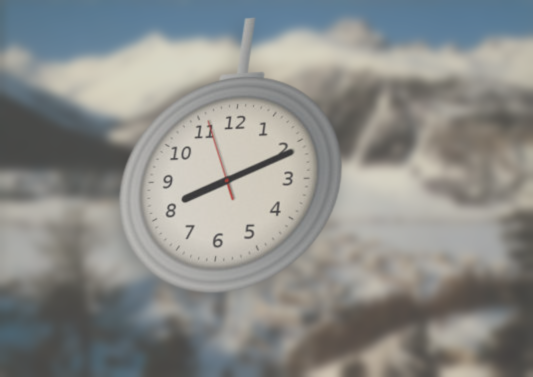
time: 8:10:56
